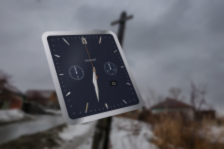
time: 6:32
